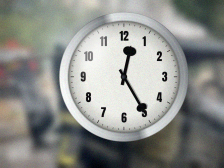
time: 12:25
